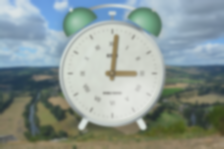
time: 3:01
